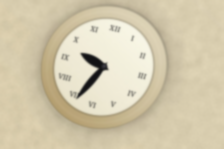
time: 9:34
